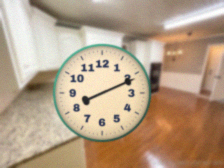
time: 8:11
